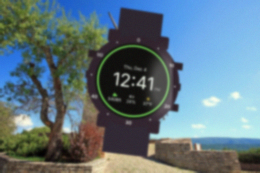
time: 12:41
